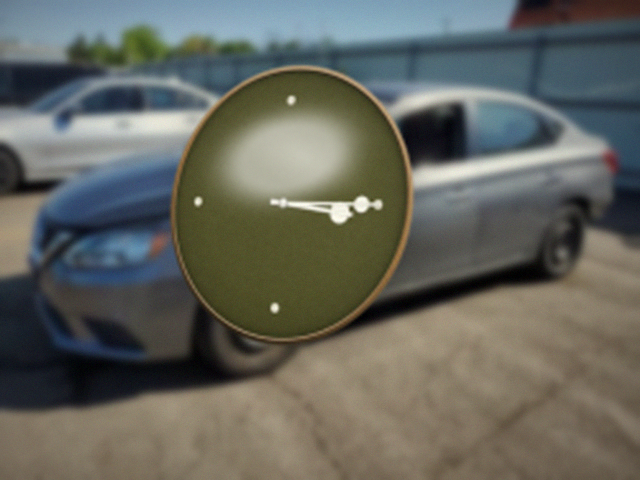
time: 3:15
